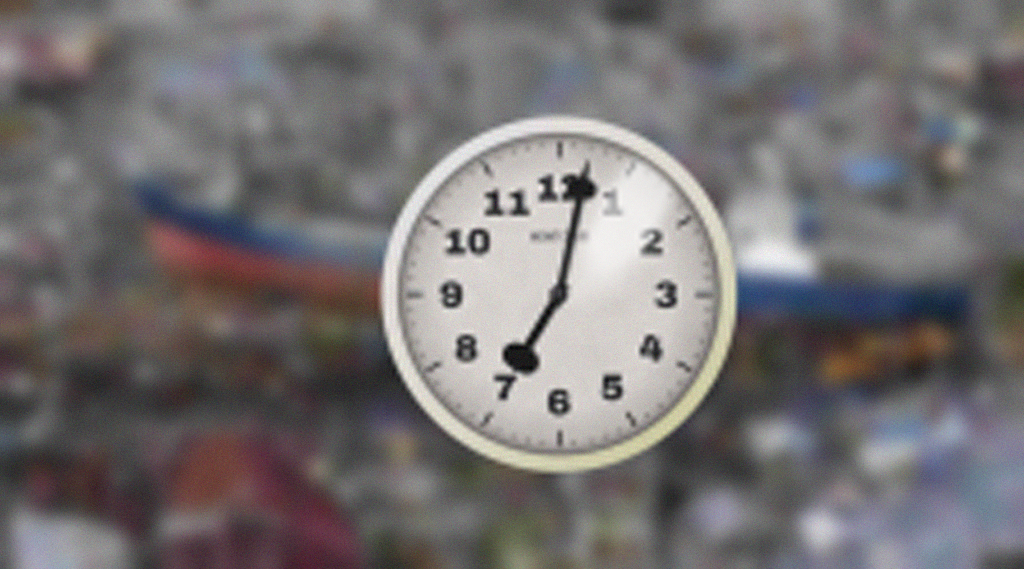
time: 7:02
